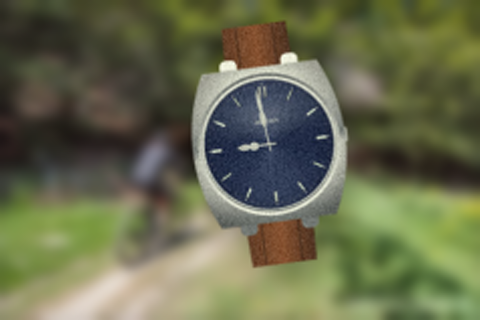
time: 8:59
